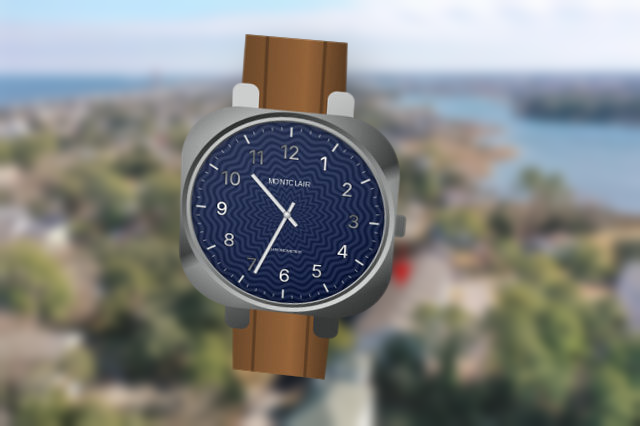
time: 10:34
